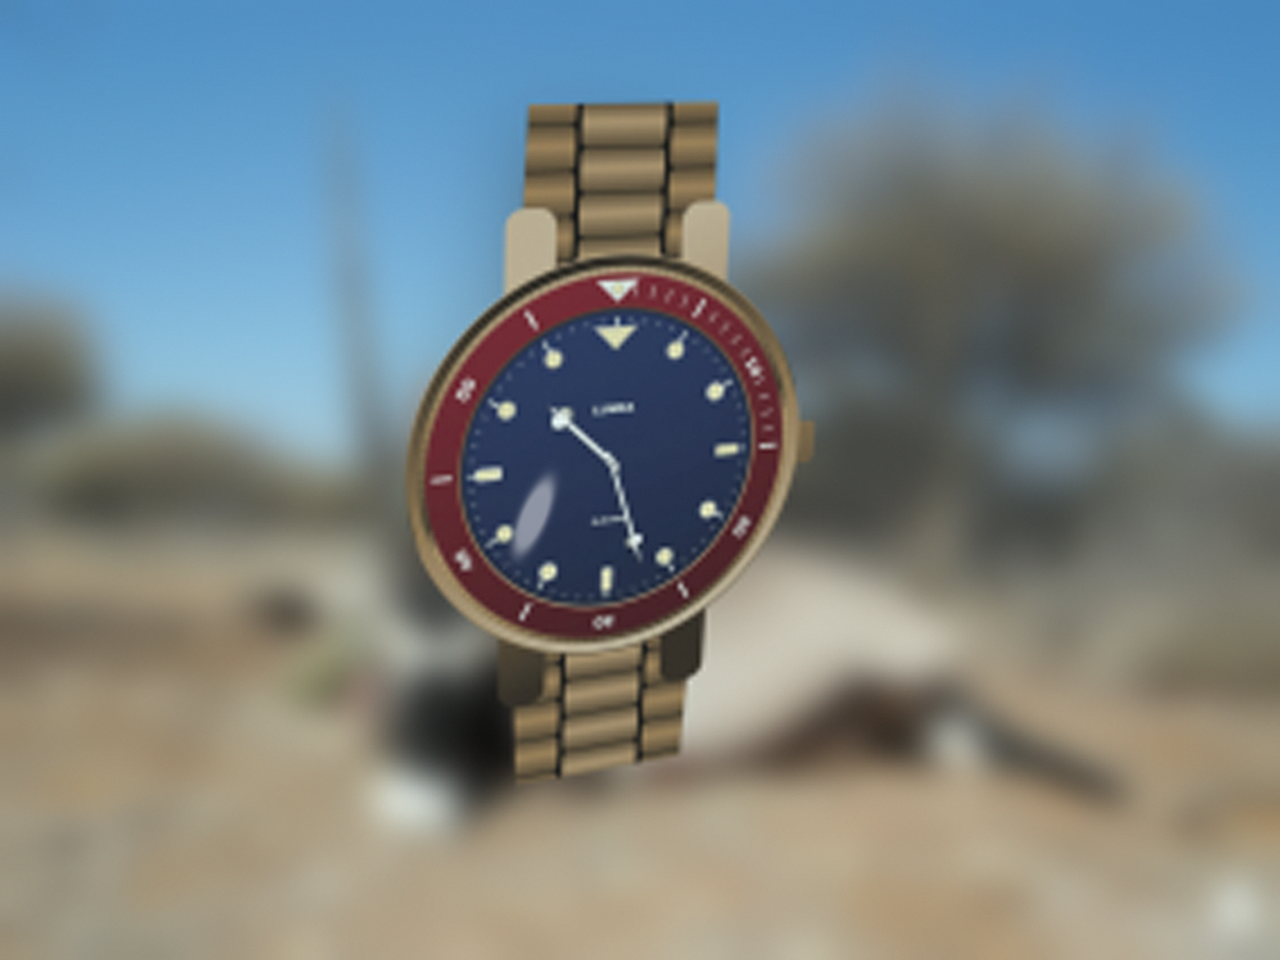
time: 10:27
